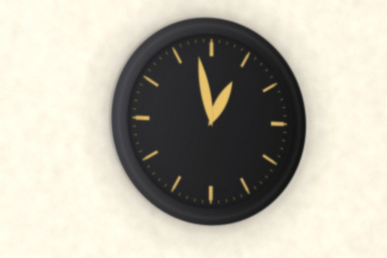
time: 12:58
